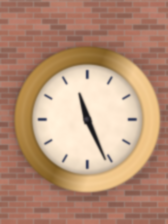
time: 11:26
